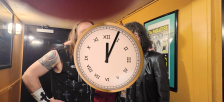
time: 12:04
